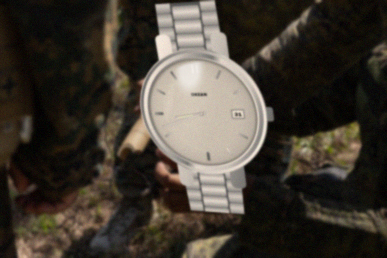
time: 8:42
